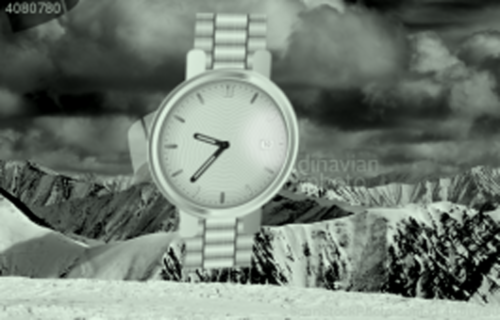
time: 9:37
